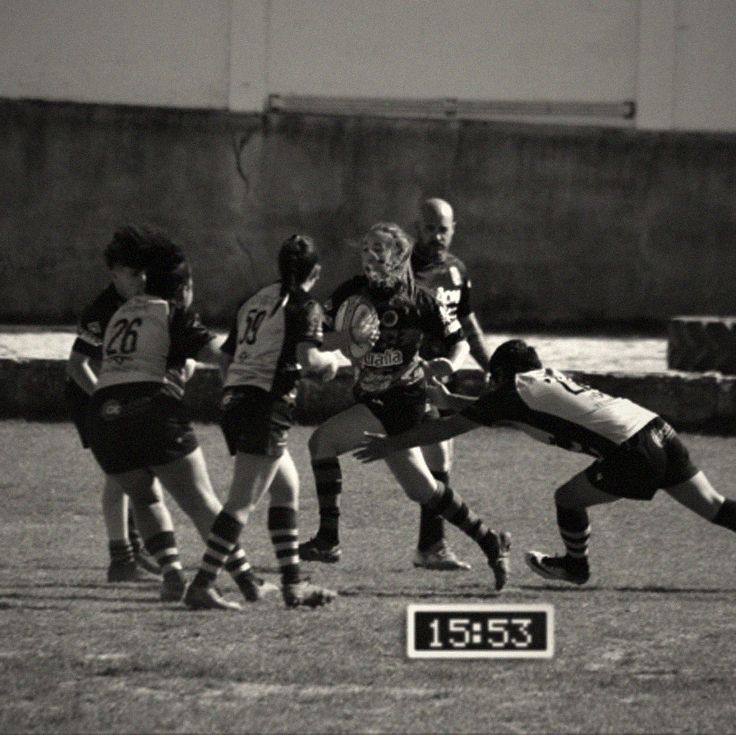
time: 15:53
